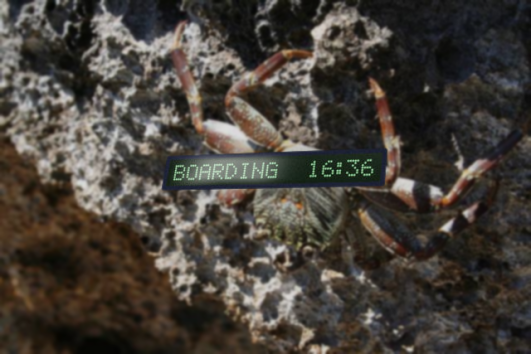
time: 16:36
